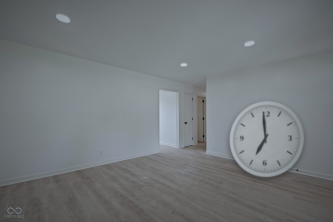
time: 6:59
